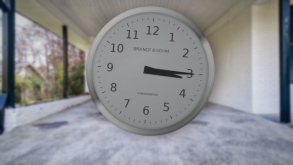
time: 3:15
